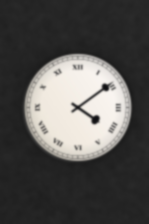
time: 4:09
